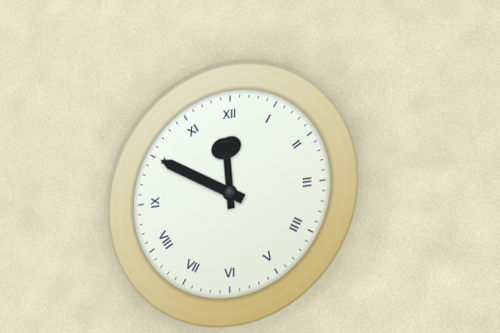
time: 11:50
